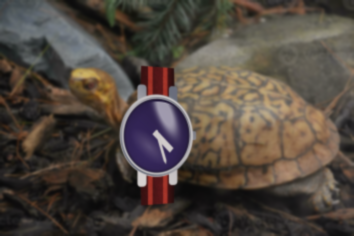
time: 4:27
